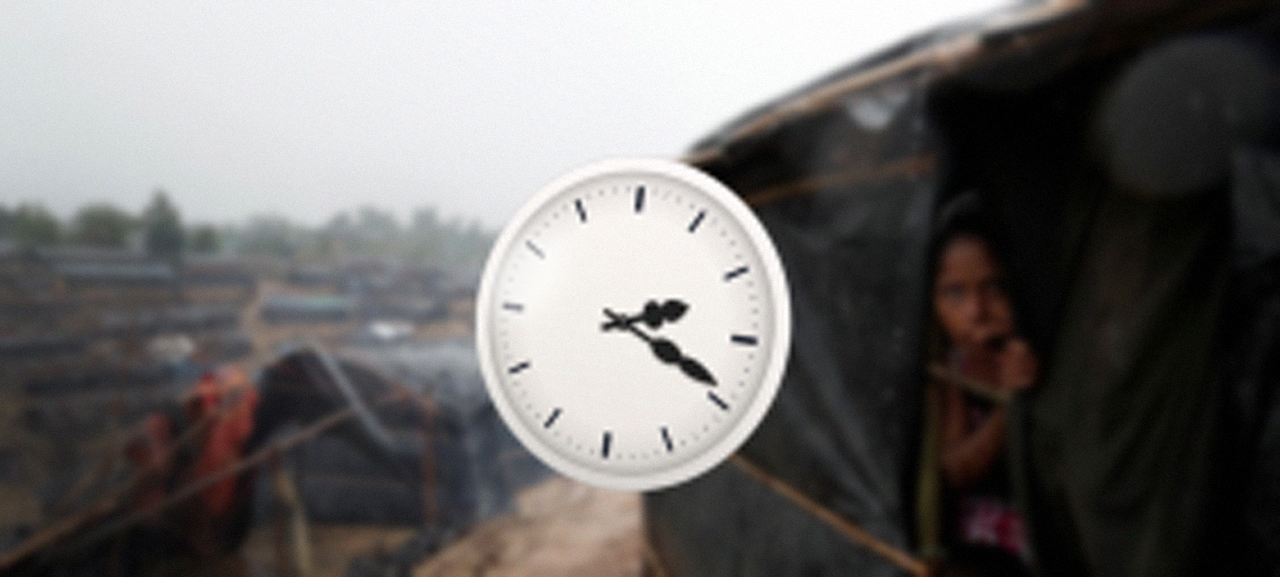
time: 2:19
